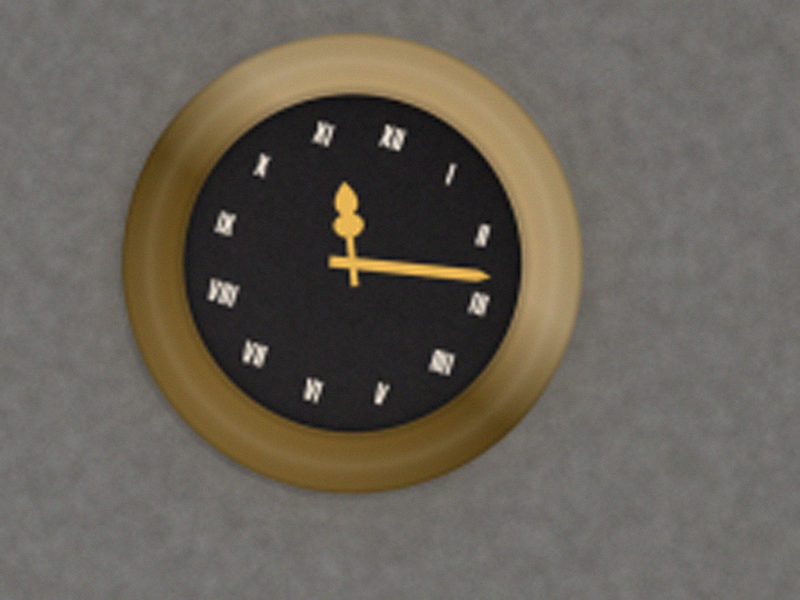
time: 11:13
